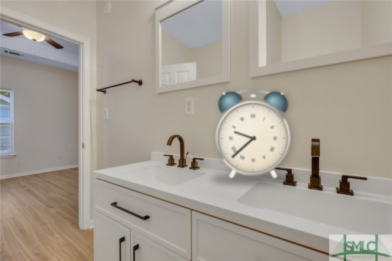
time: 9:38
